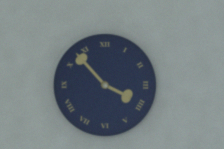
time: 3:53
